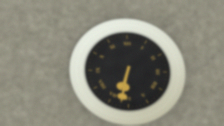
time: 6:32
